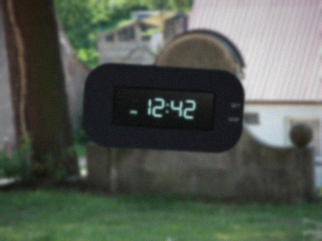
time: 12:42
